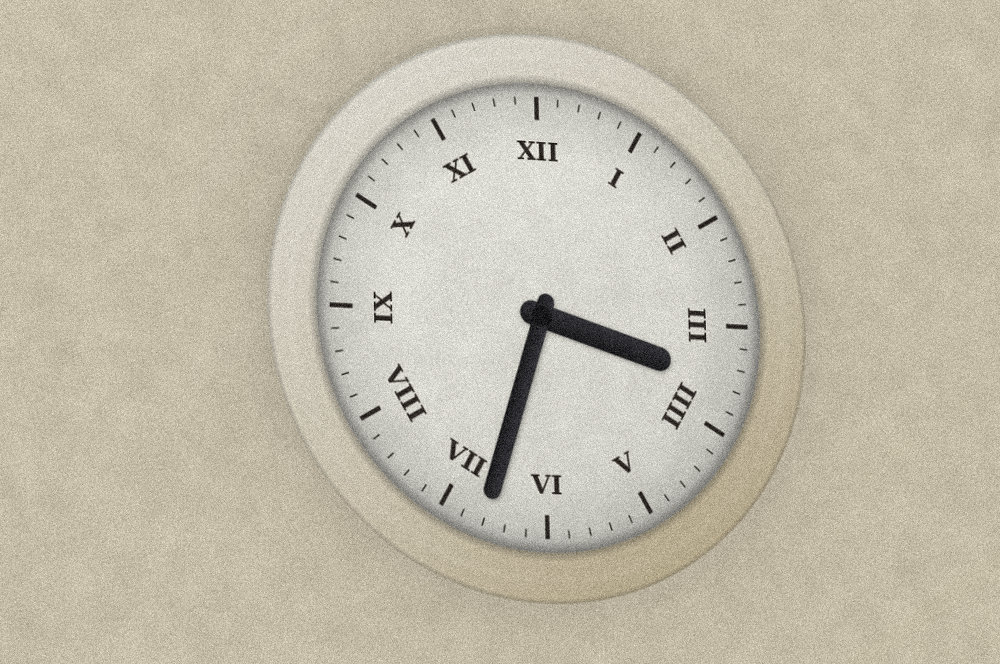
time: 3:33
